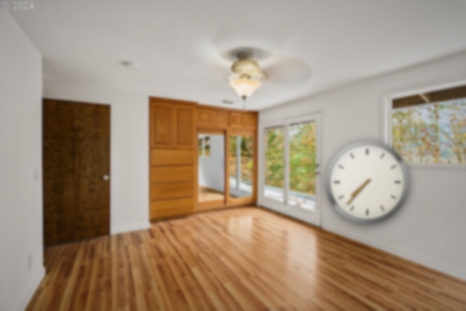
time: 7:37
